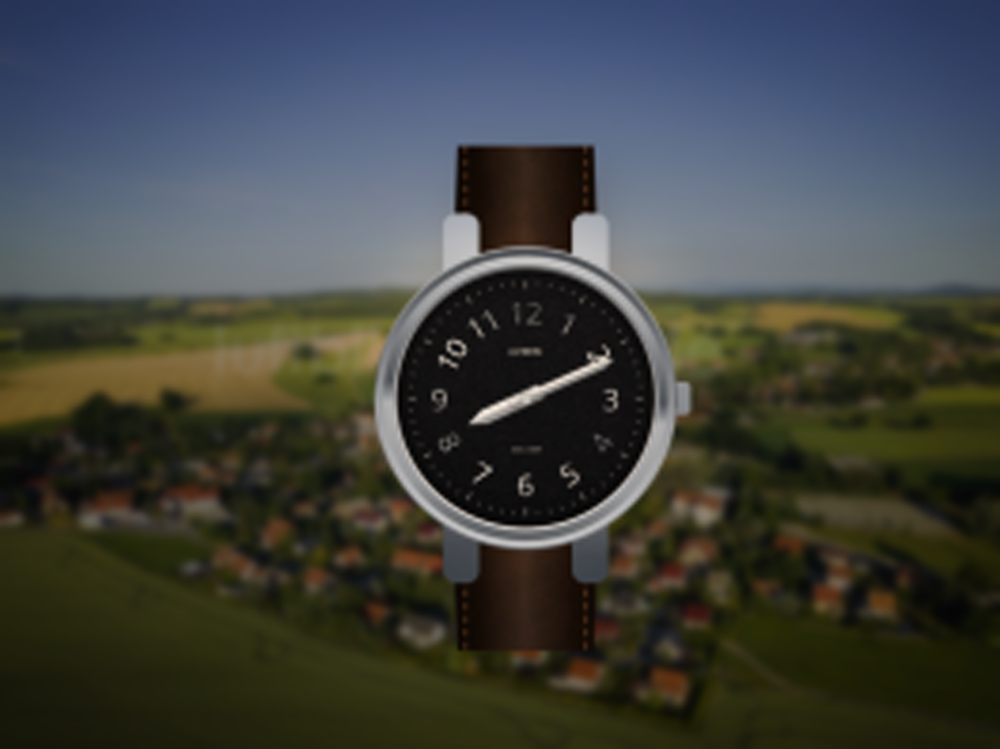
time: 8:11
